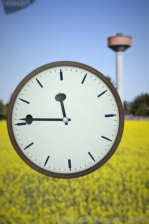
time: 11:46
